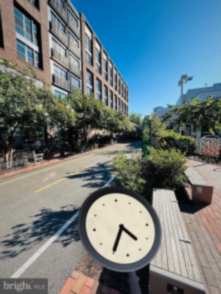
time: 4:35
